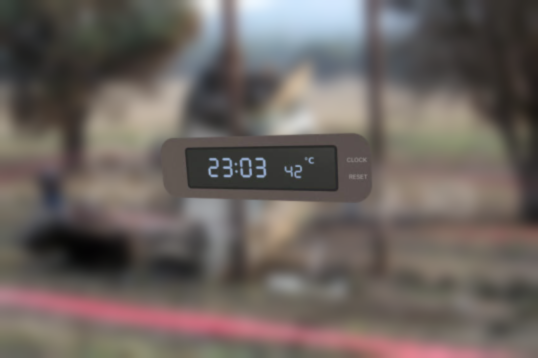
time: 23:03
